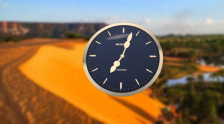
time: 7:03
